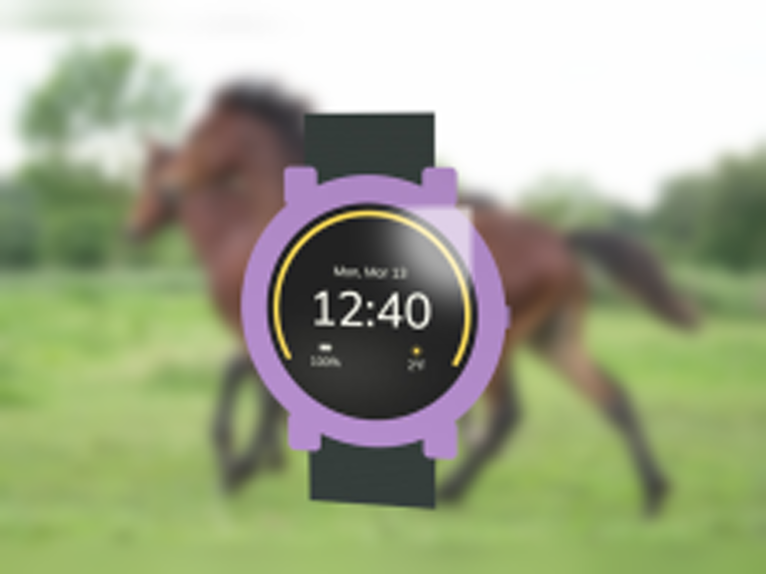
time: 12:40
